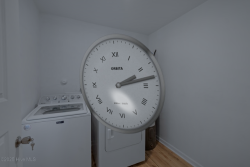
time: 2:13
